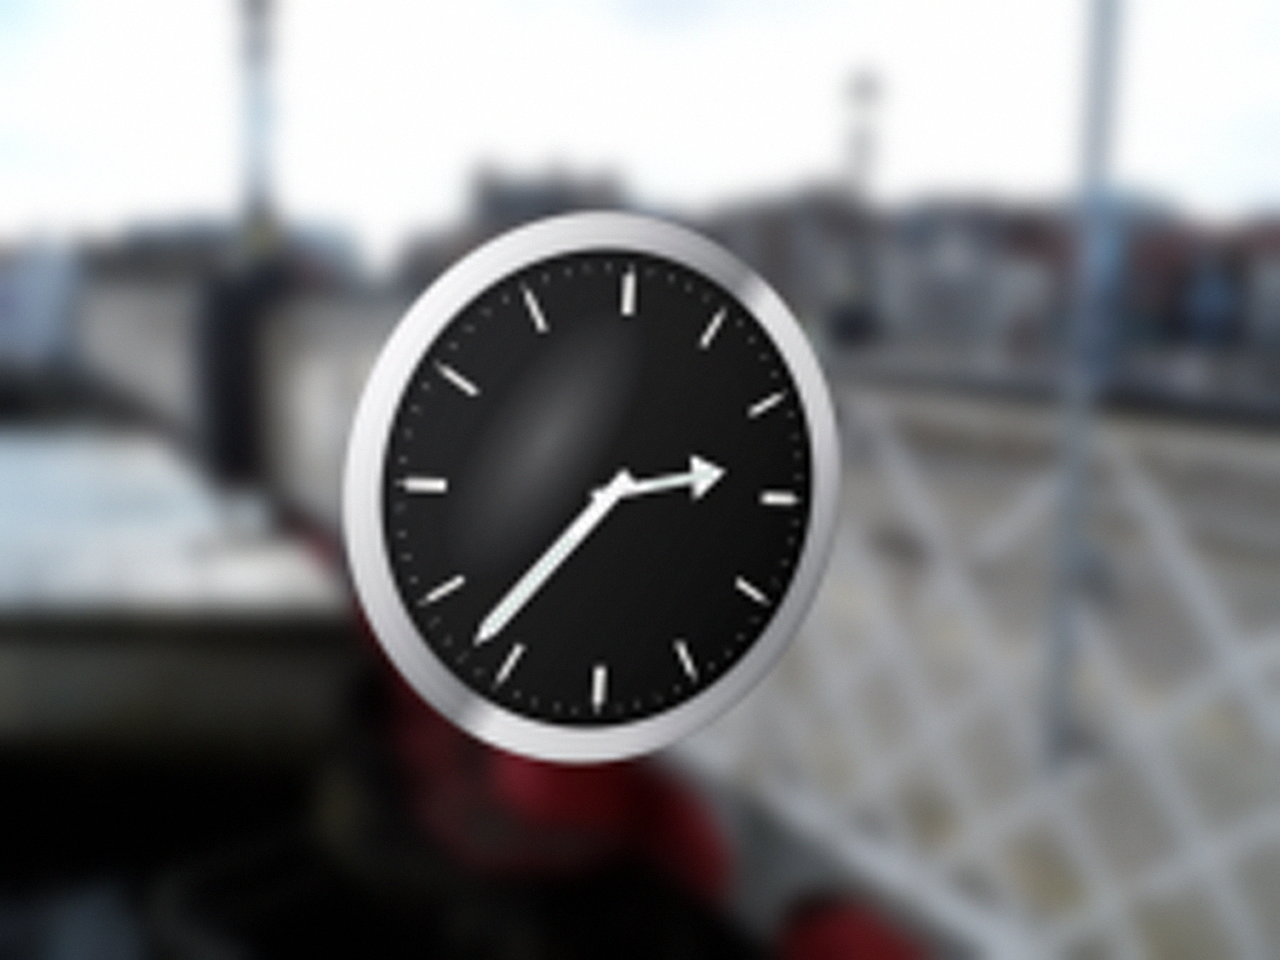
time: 2:37
